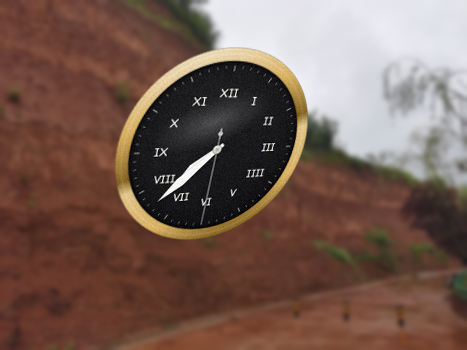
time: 7:37:30
